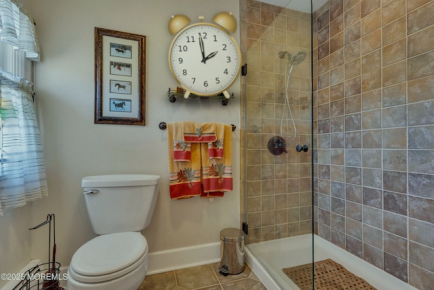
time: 1:59
